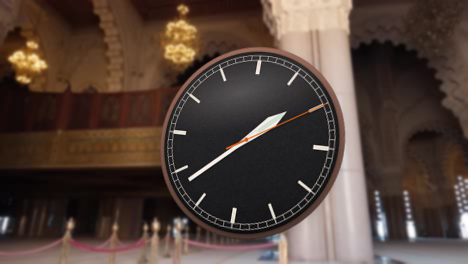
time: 1:38:10
